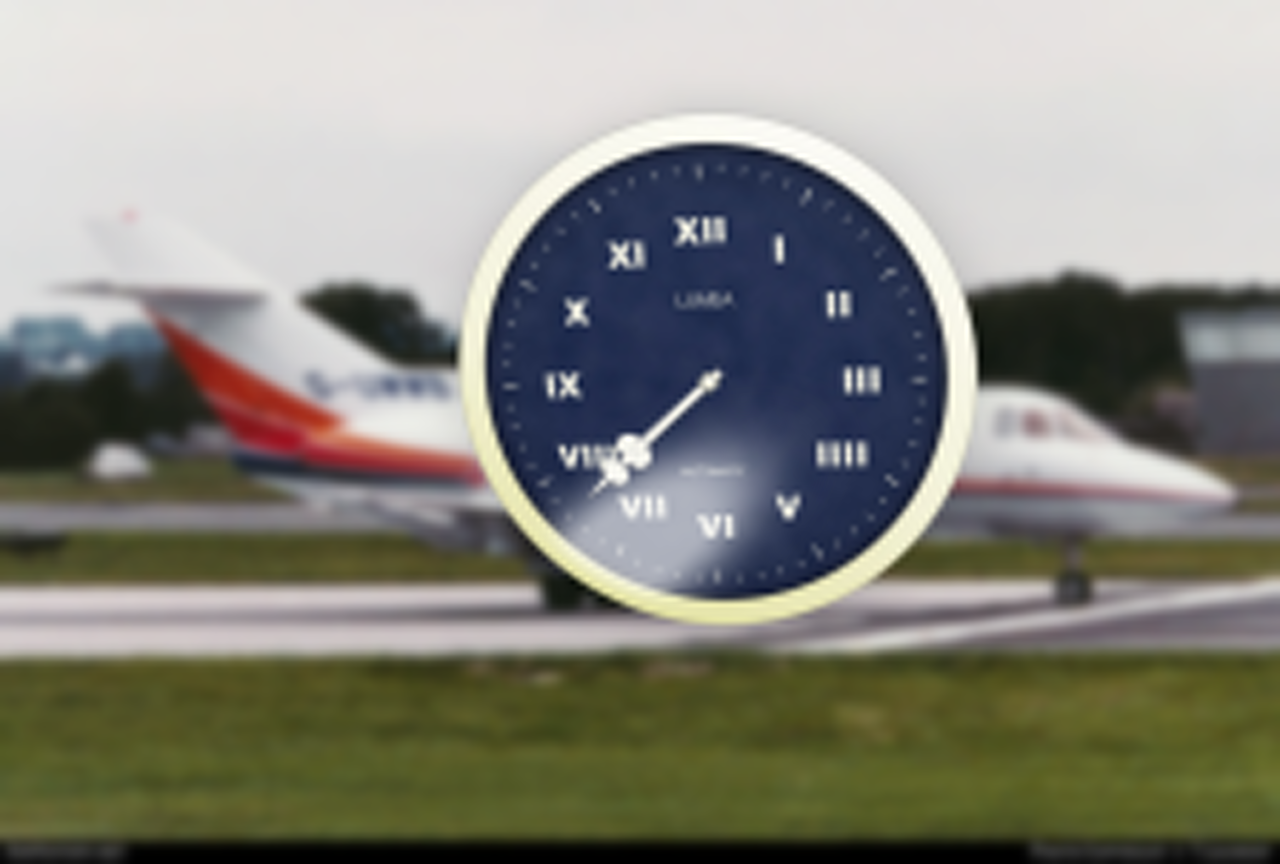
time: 7:38
